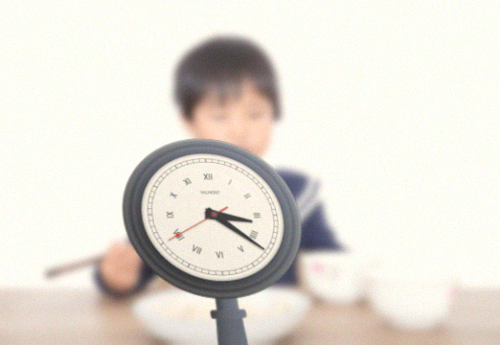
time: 3:21:40
